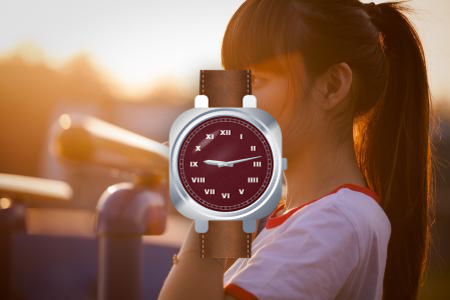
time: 9:13
